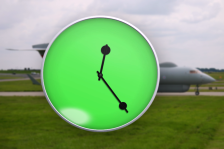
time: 12:24
